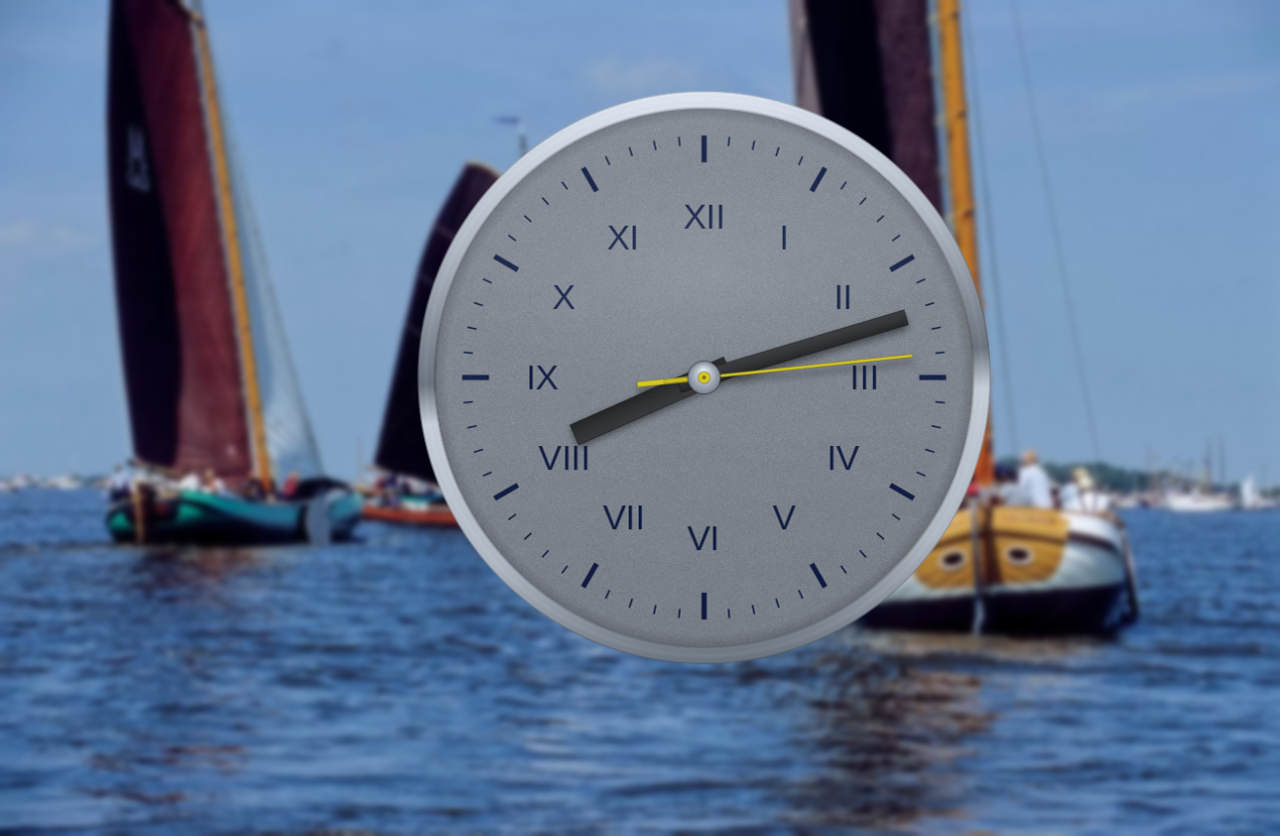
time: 8:12:14
